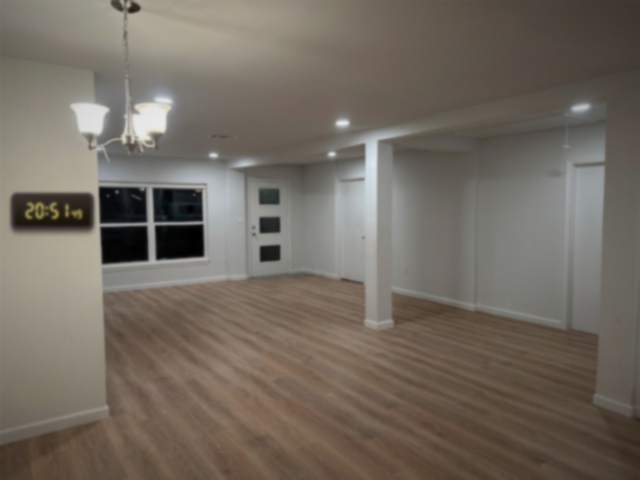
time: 20:51
